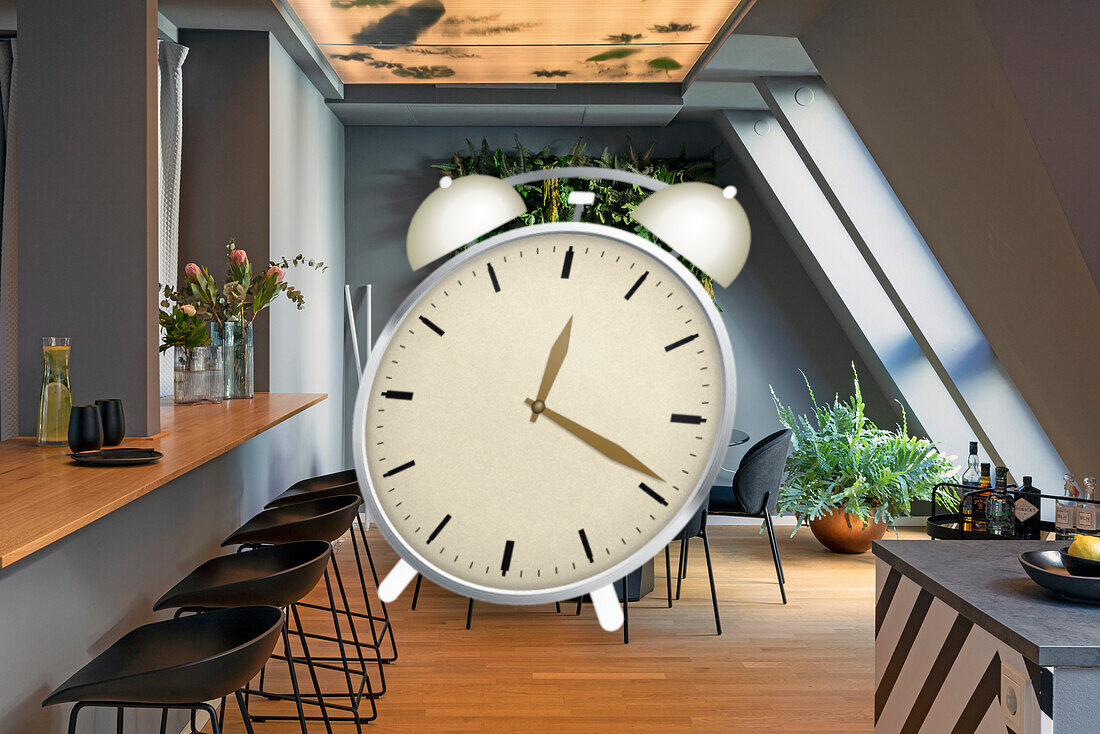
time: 12:19
